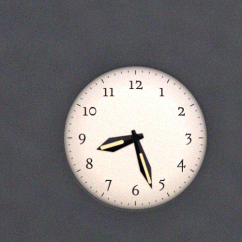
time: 8:27
